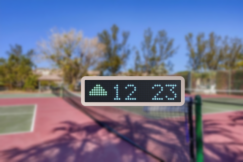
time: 12:23
